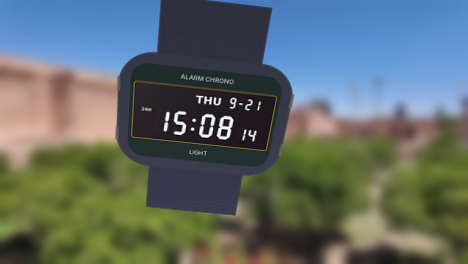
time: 15:08:14
